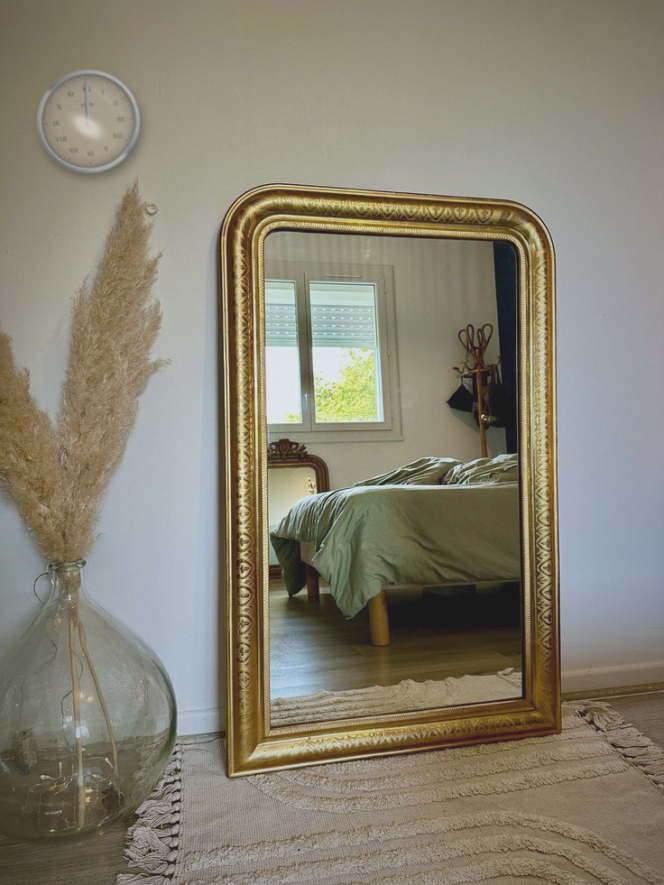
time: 12:00
